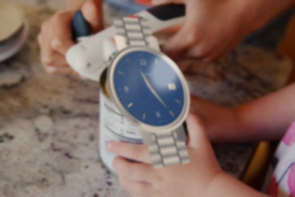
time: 11:25
